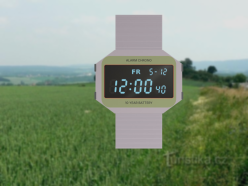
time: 12:00:40
